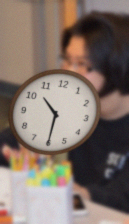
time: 10:30
